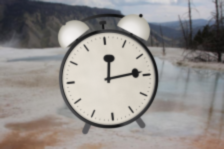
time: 12:14
